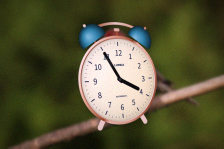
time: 3:55
